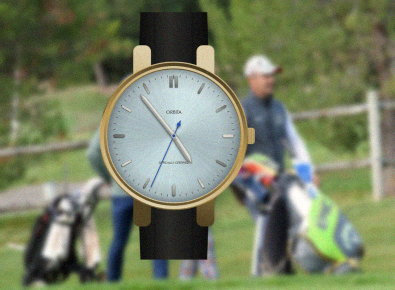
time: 4:53:34
